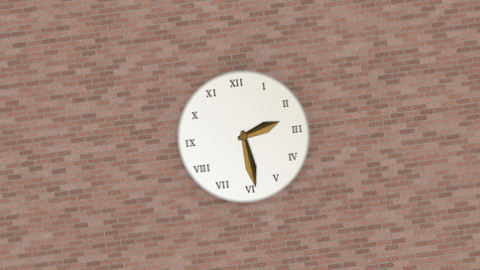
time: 2:29
